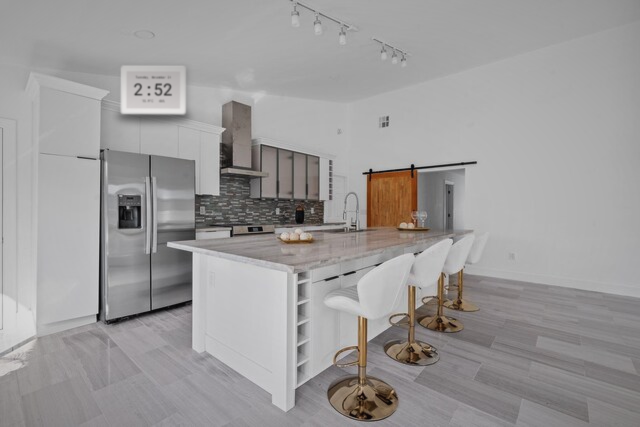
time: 2:52
